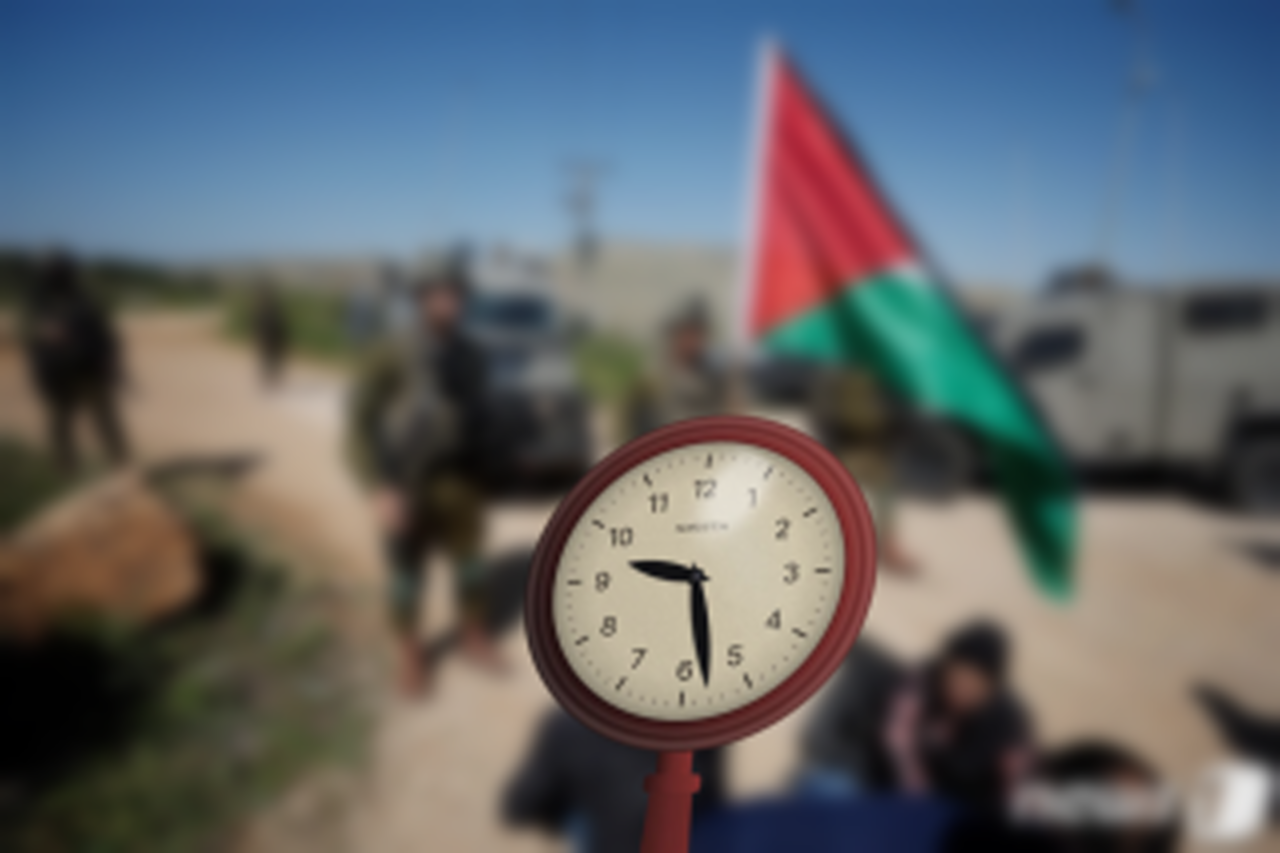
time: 9:28
